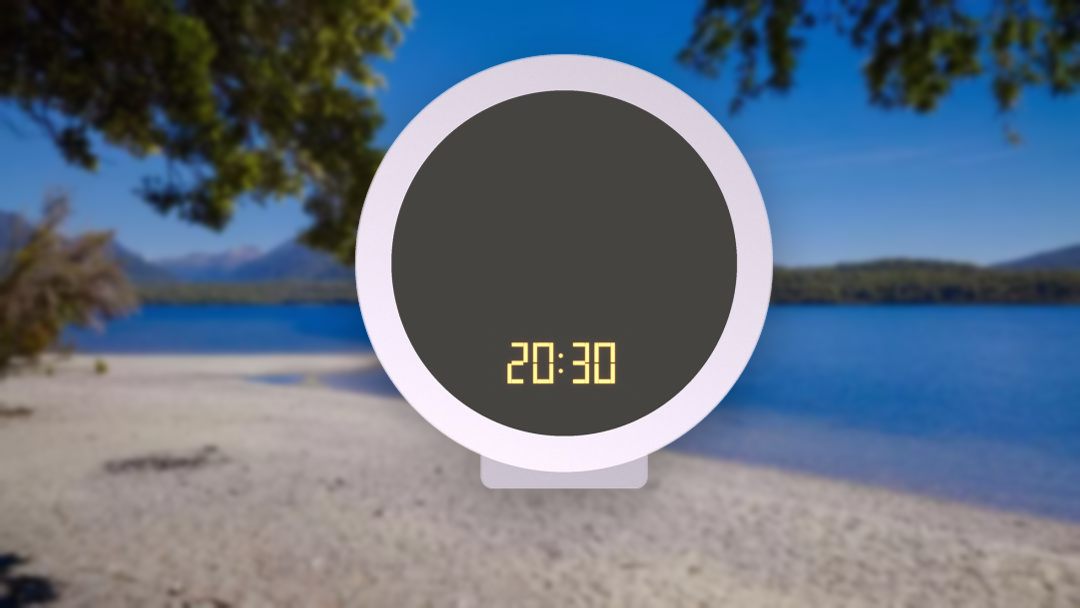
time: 20:30
